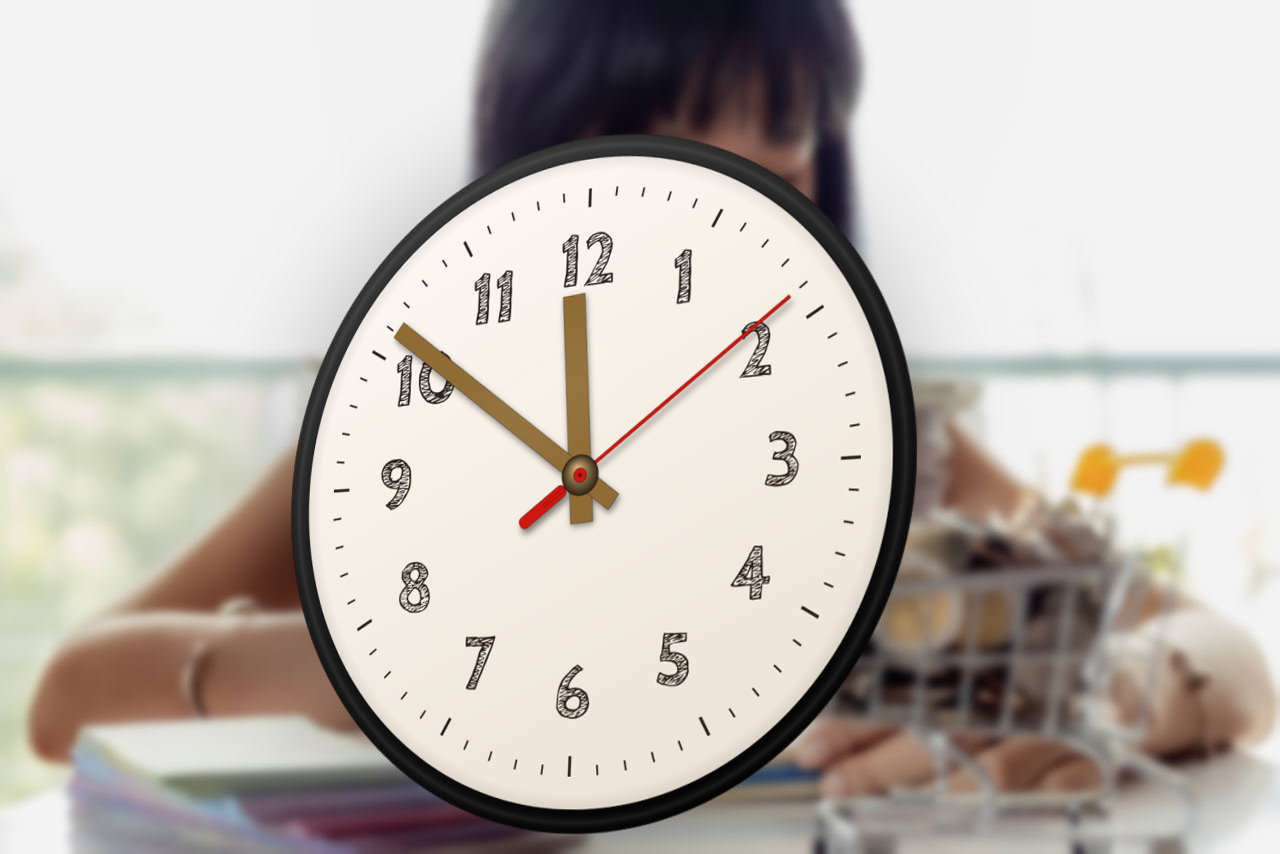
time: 11:51:09
